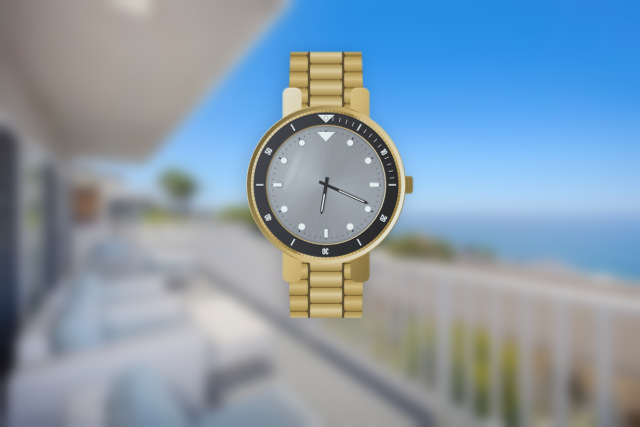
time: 6:19
